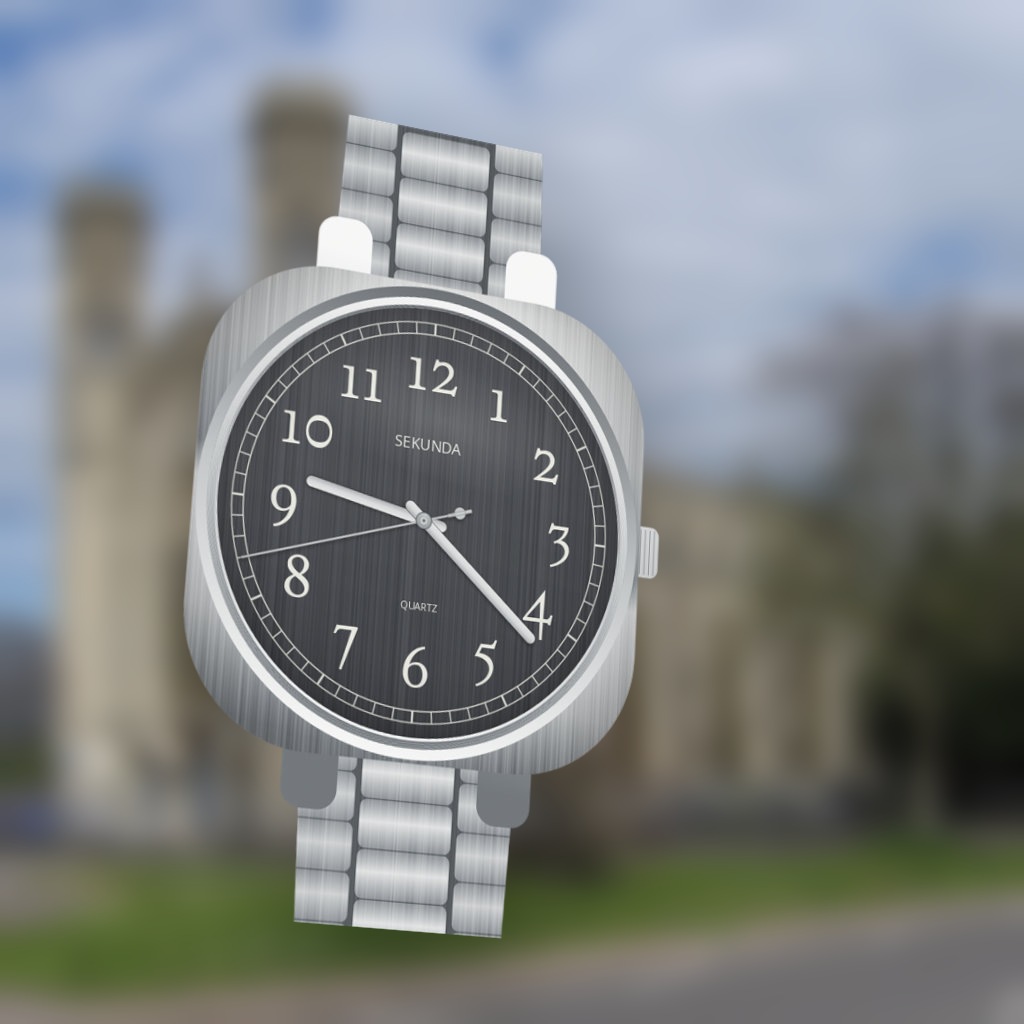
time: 9:21:42
